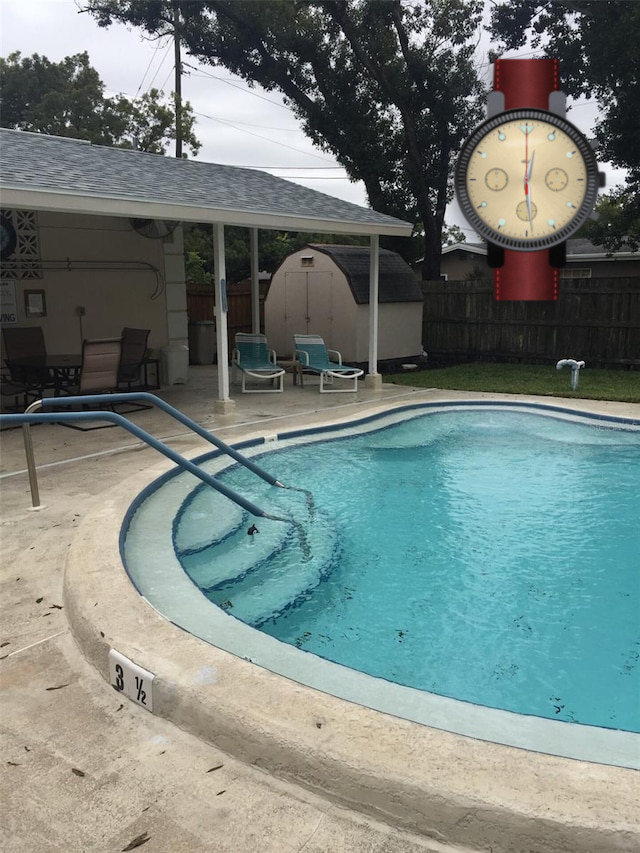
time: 12:29
